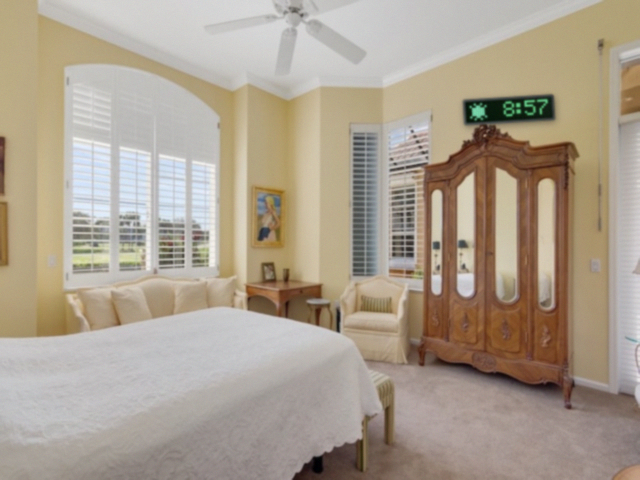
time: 8:57
